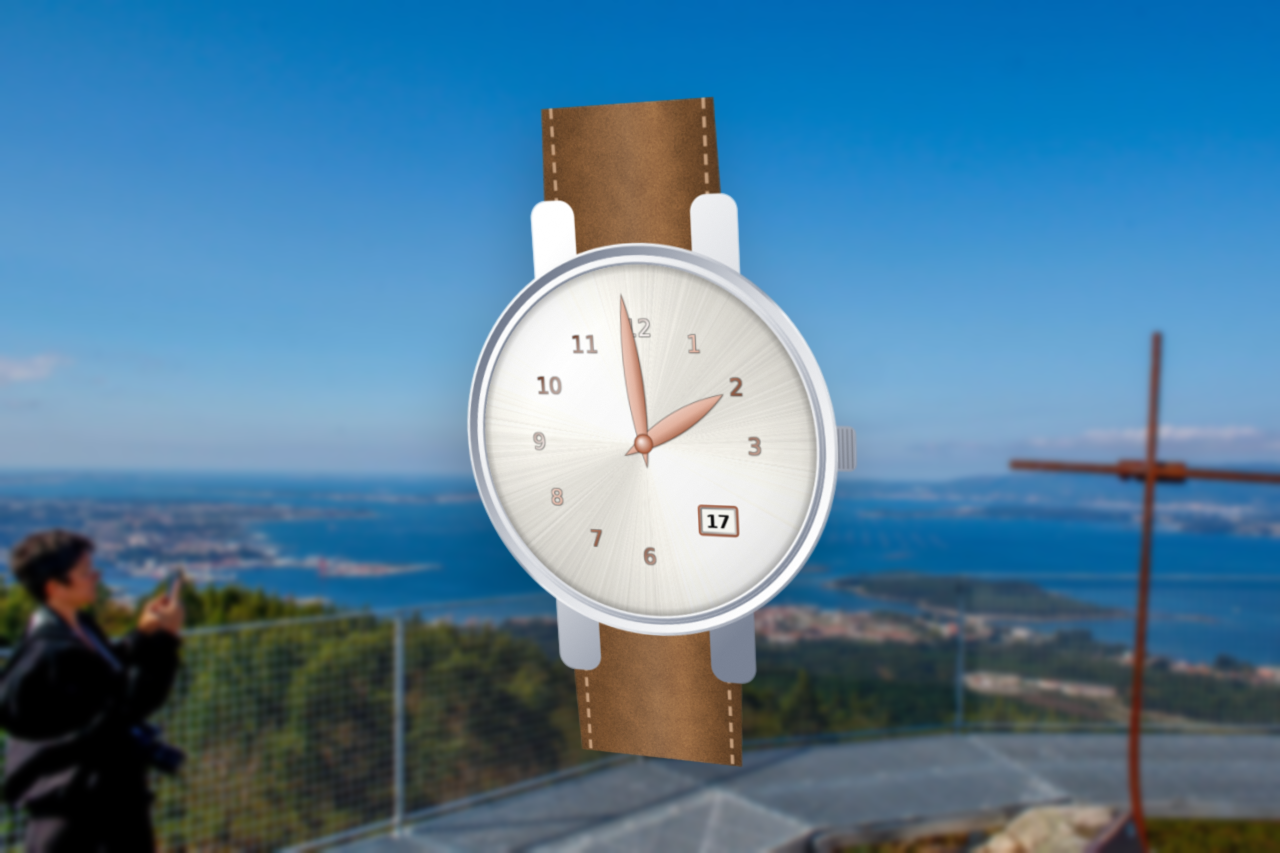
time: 1:59
